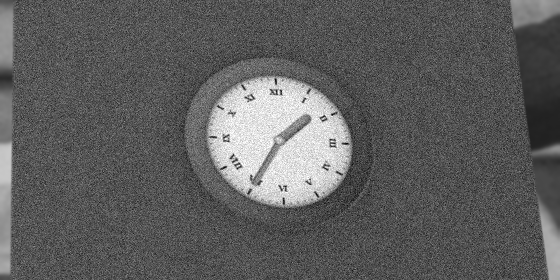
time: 1:35
